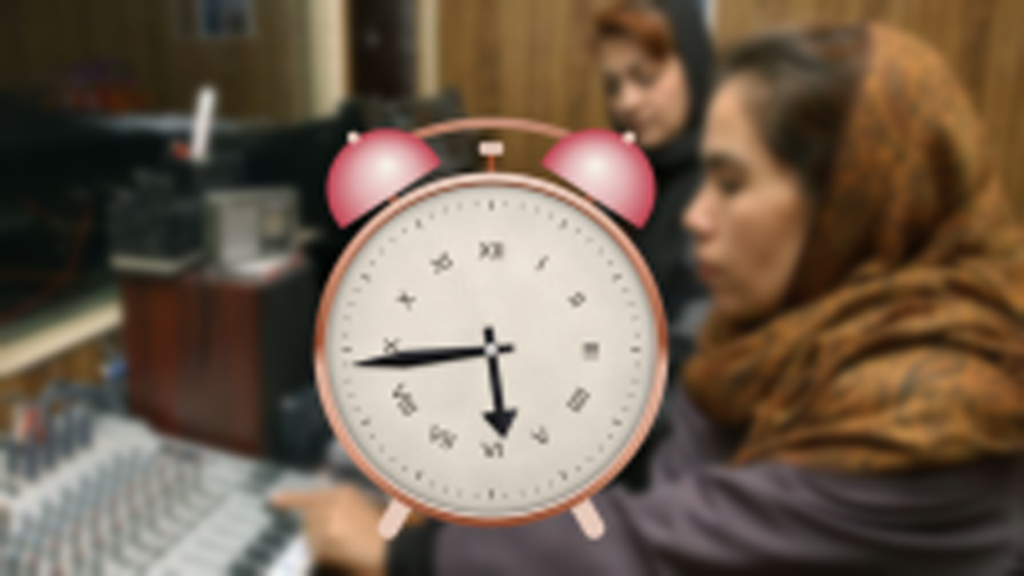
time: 5:44
